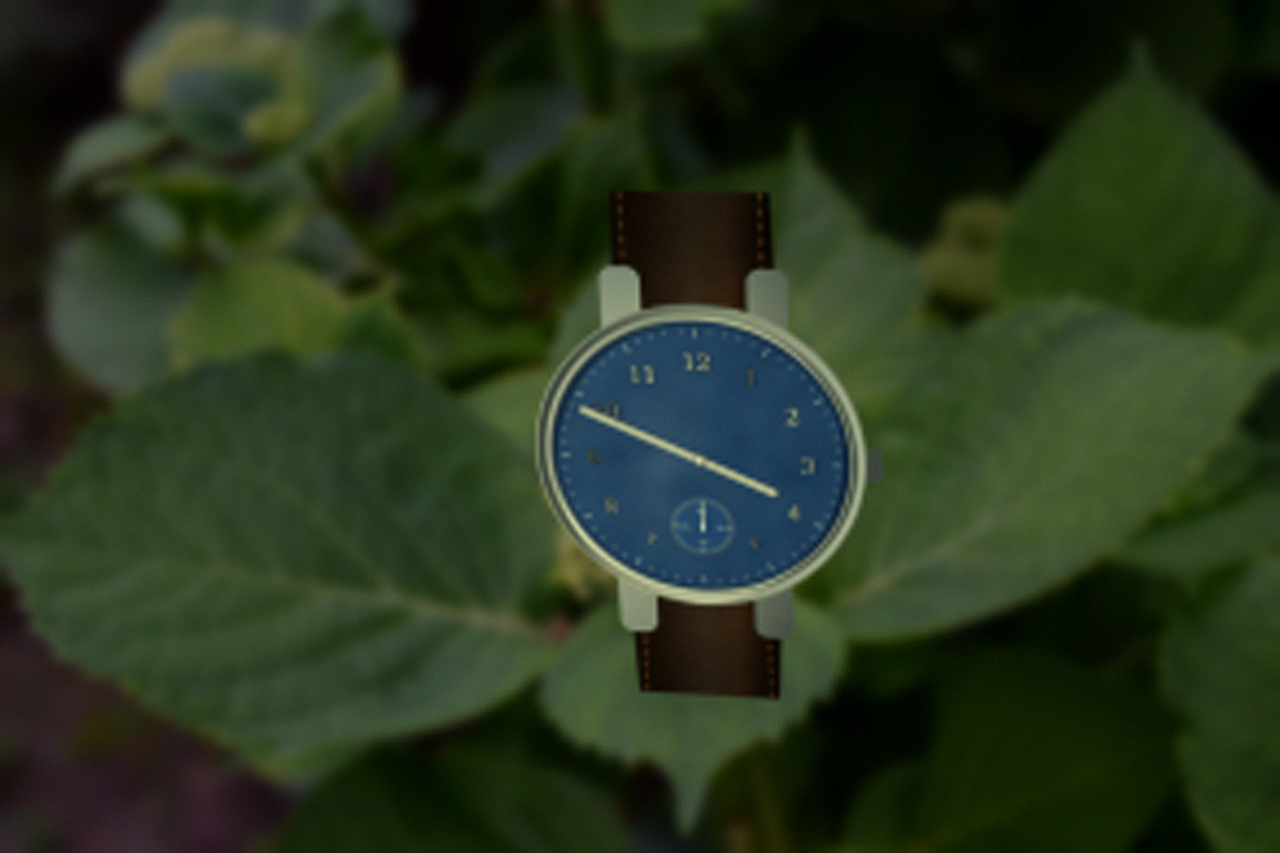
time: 3:49
